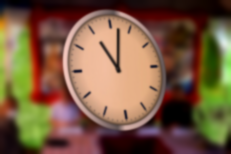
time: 11:02
